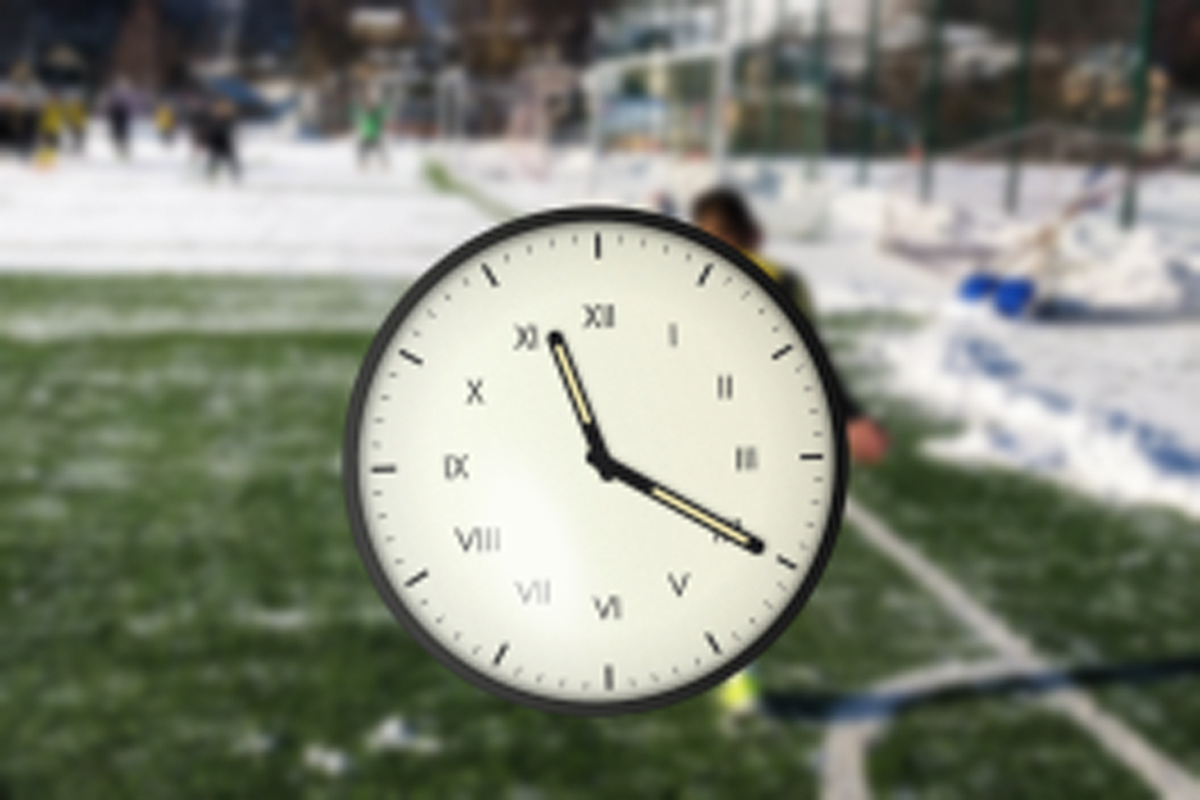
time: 11:20
